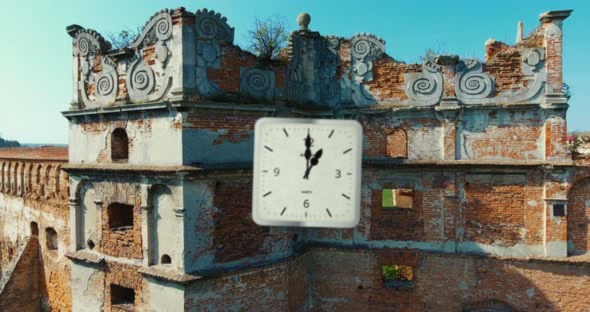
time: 1:00
